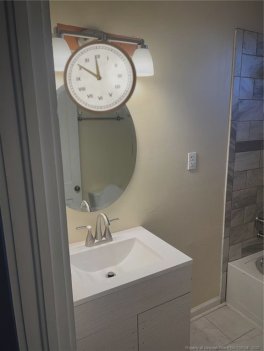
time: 11:51
